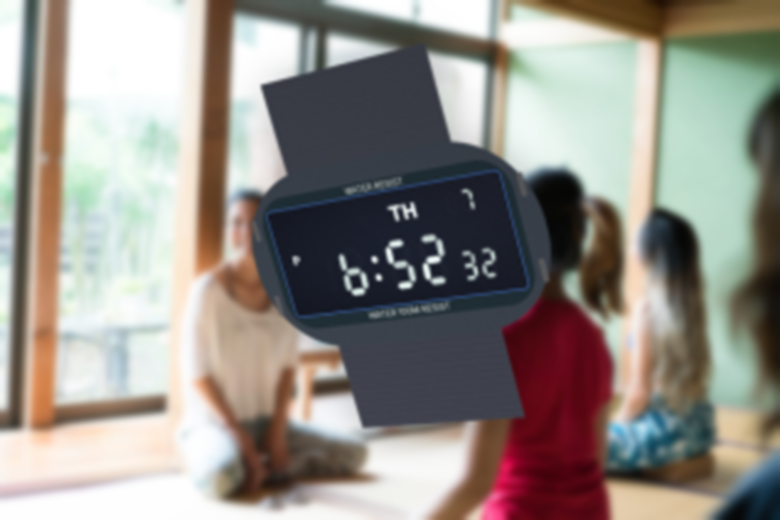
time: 6:52:32
